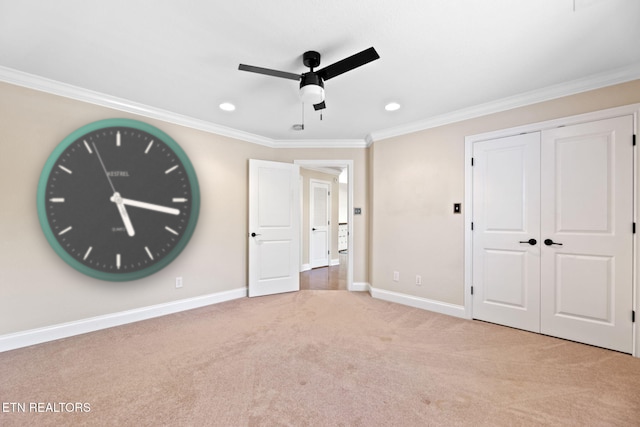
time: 5:16:56
